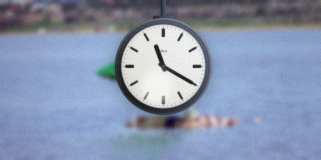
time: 11:20
